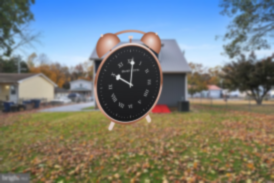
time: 10:01
